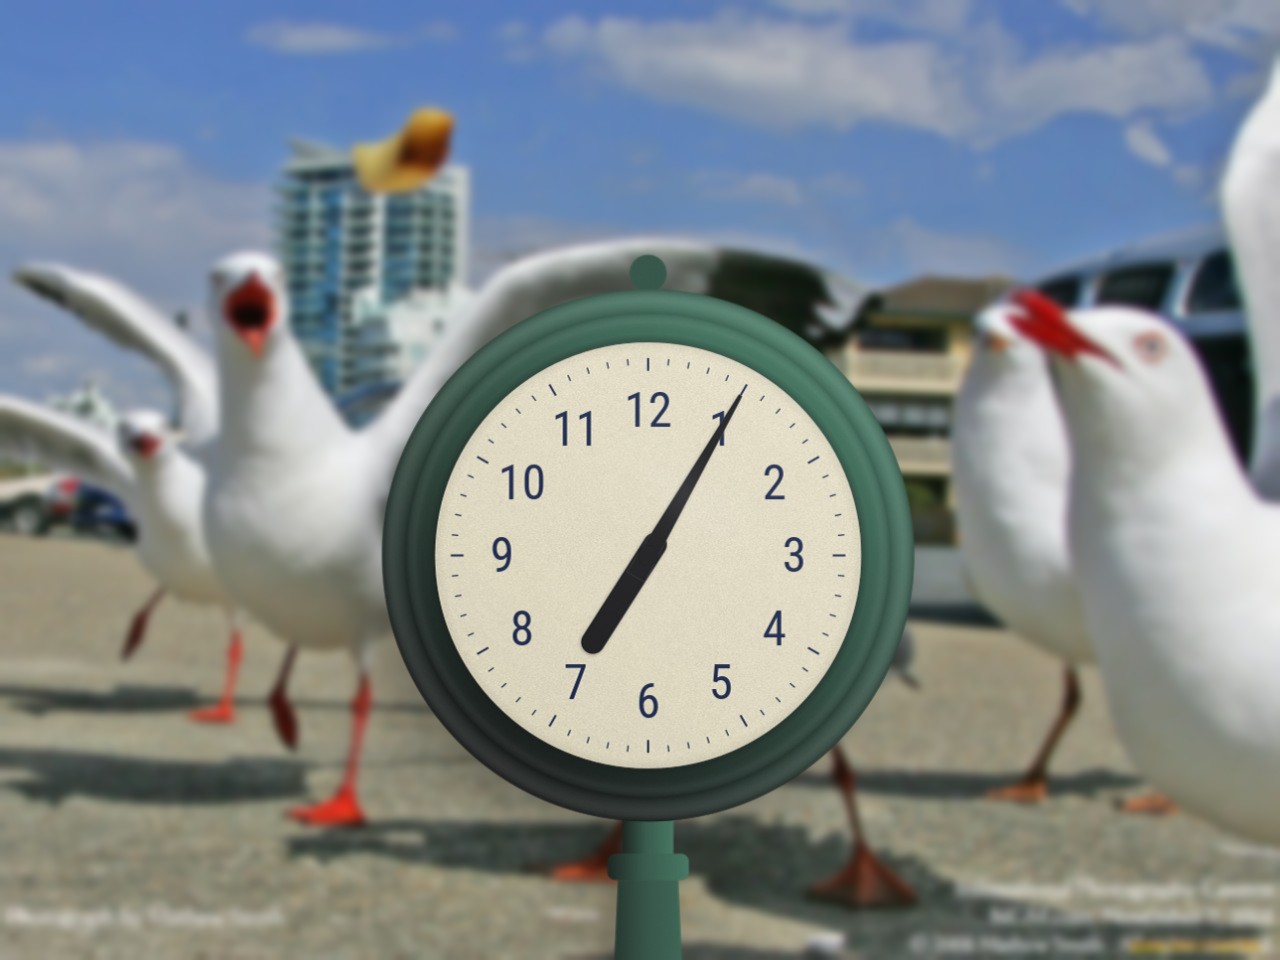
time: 7:05
